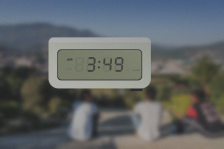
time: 3:49
